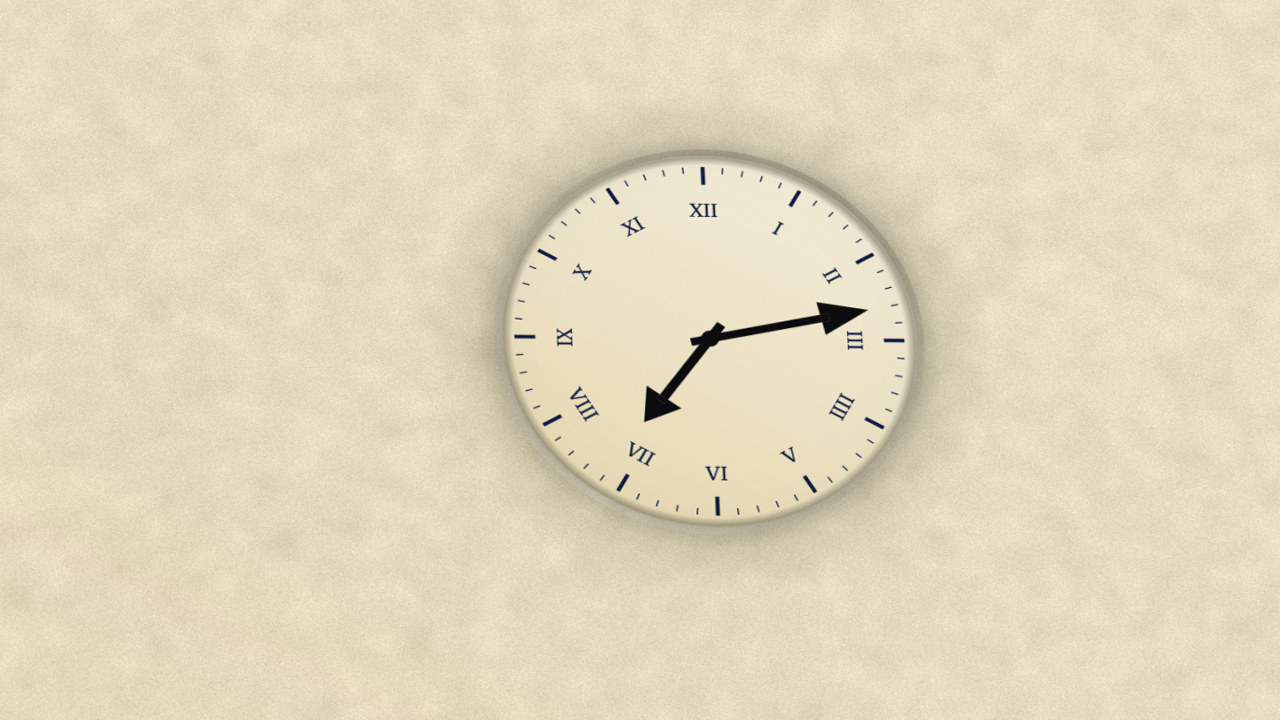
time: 7:13
